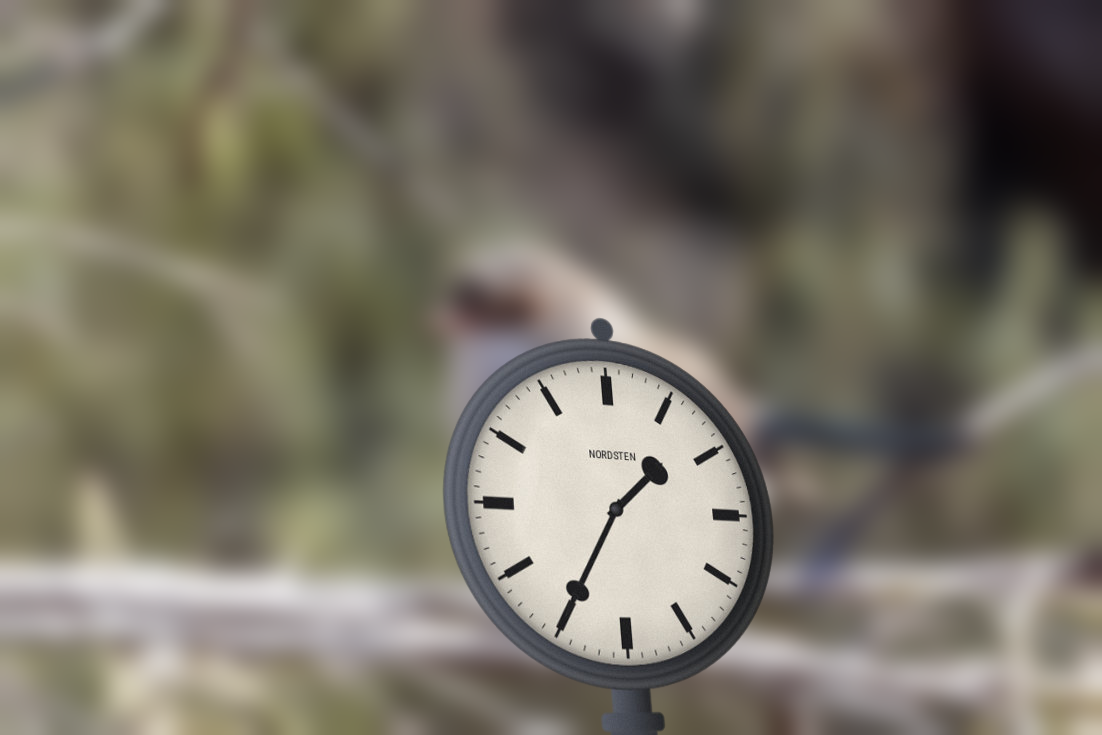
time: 1:35
